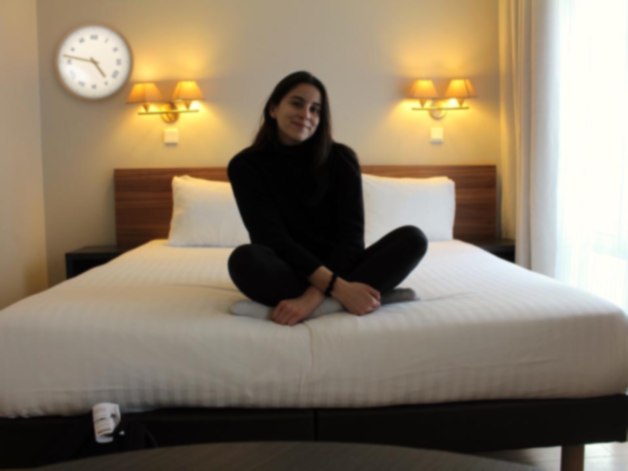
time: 4:47
